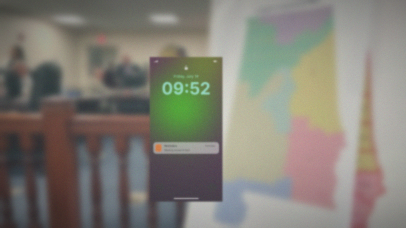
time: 9:52
